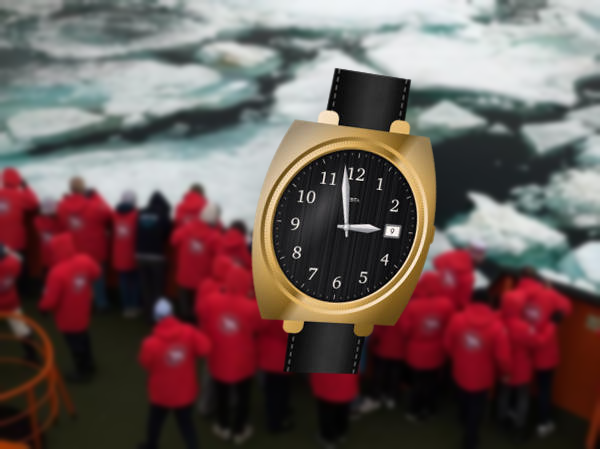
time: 2:58
